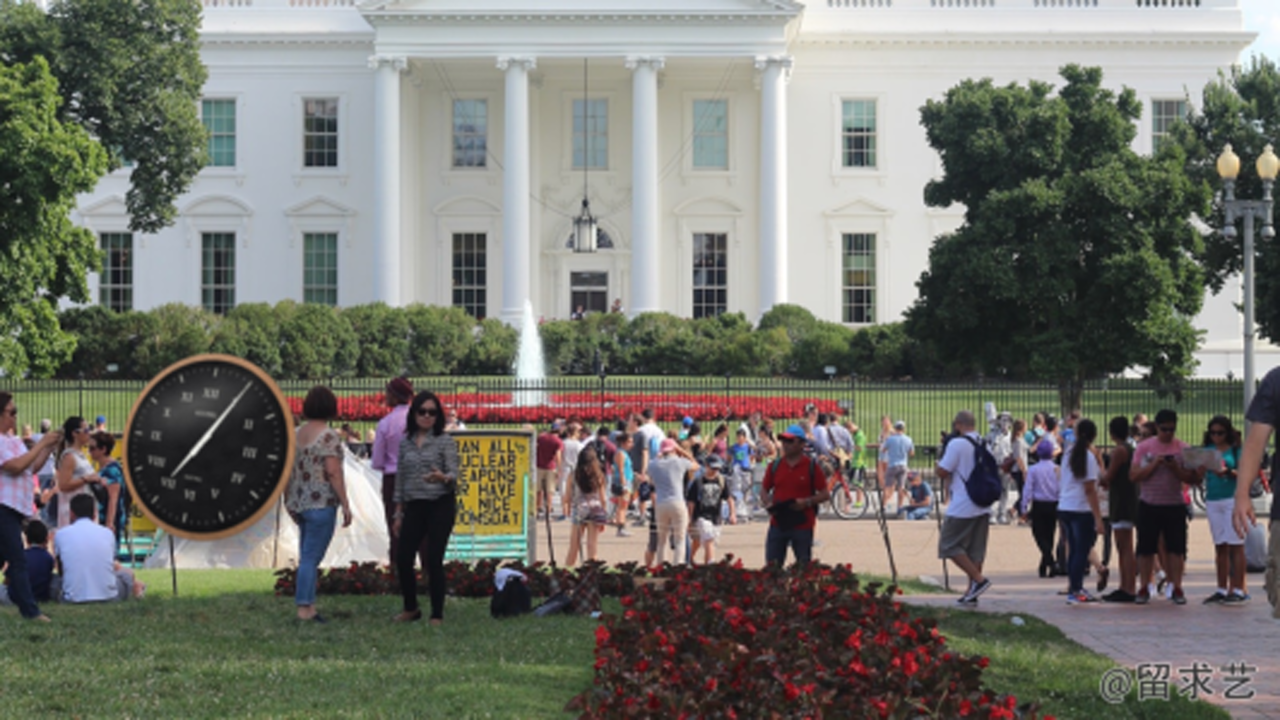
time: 7:05
